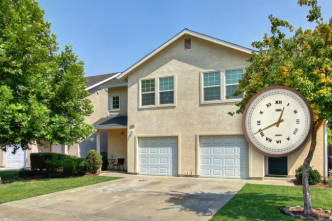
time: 12:41
